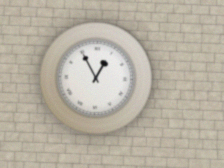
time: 12:55
